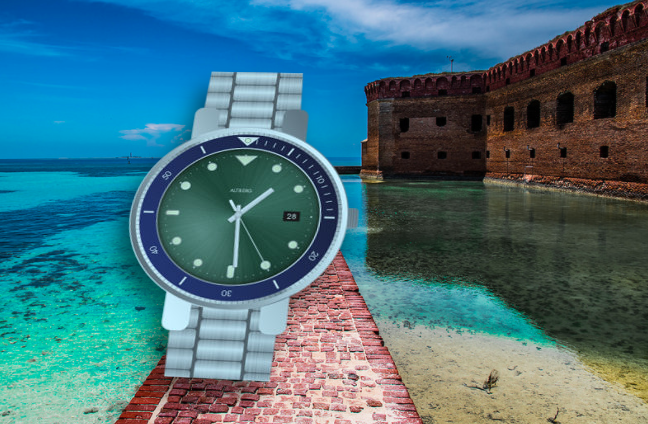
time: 1:29:25
